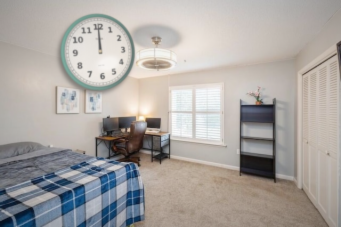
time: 12:00
